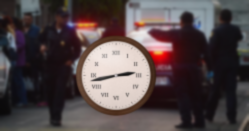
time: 2:43
